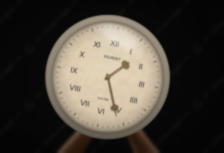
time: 1:26
